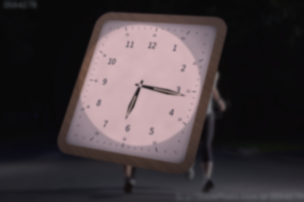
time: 6:16
